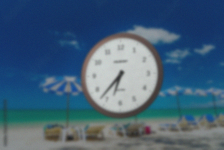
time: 6:37
